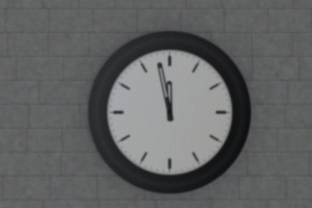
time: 11:58
